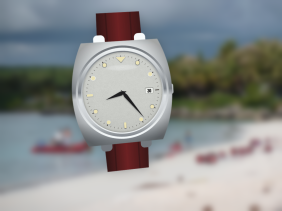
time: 8:24
